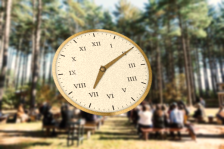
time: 7:10
